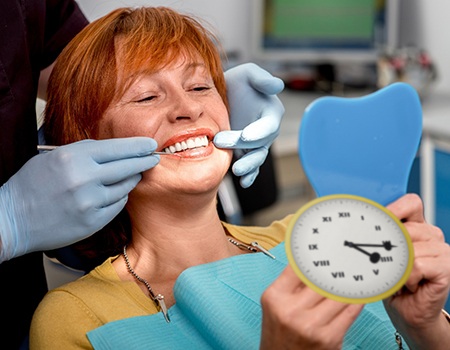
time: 4:16
